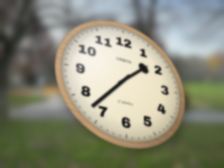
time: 1:37
